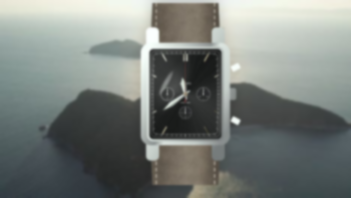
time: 11:39
